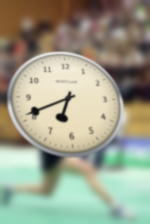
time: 6:41
